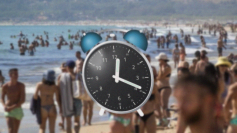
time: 12:19
